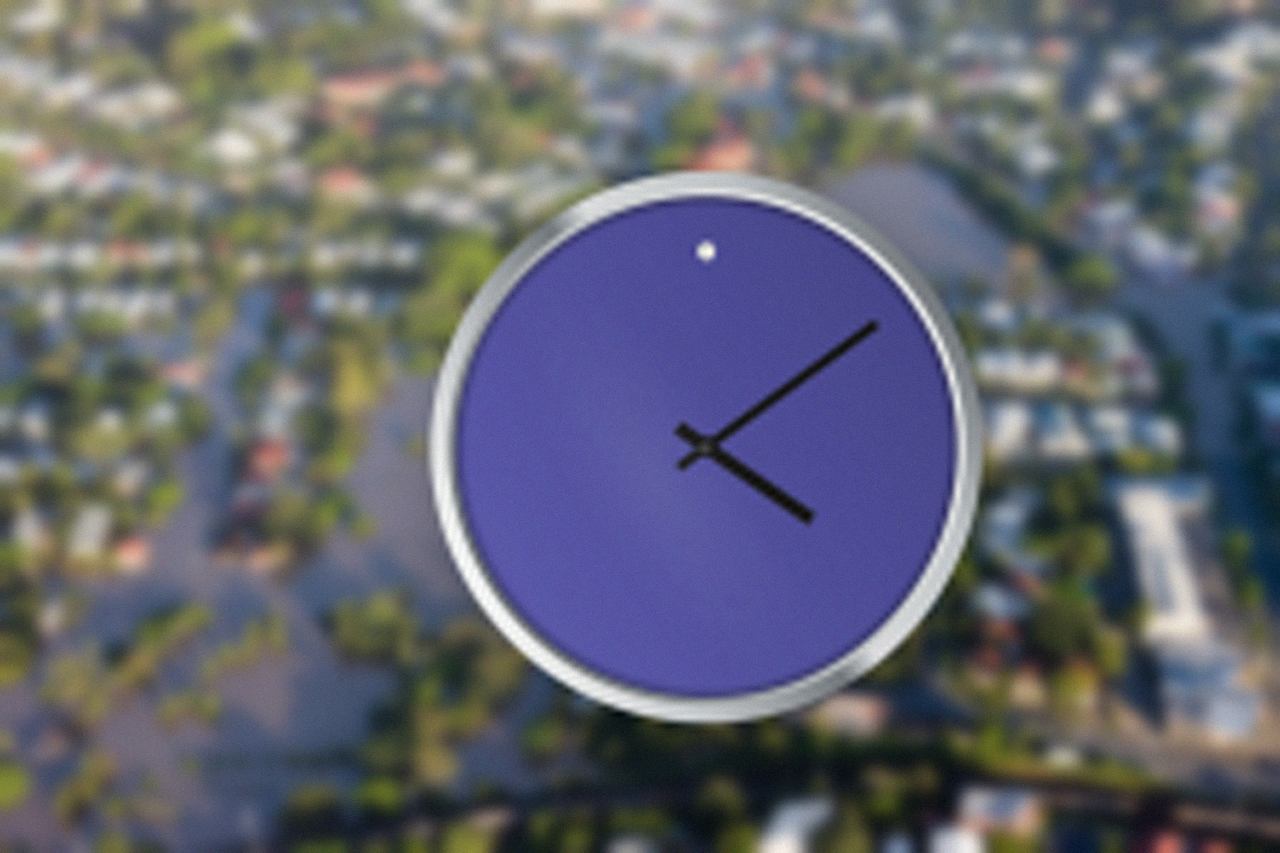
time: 4:09
